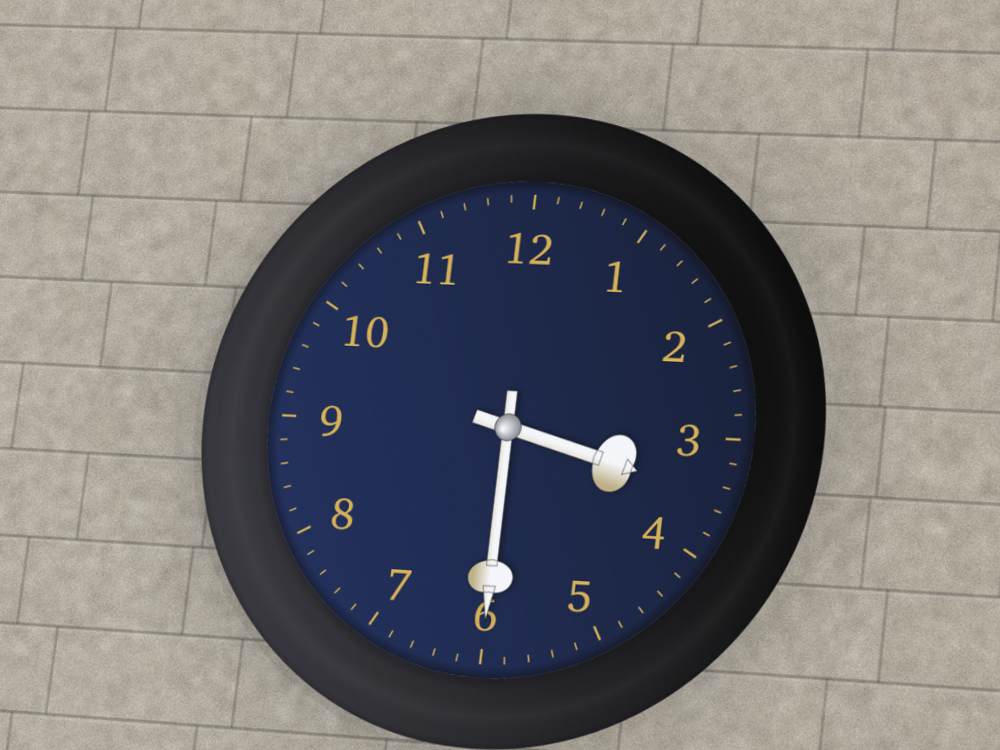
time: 3:30
